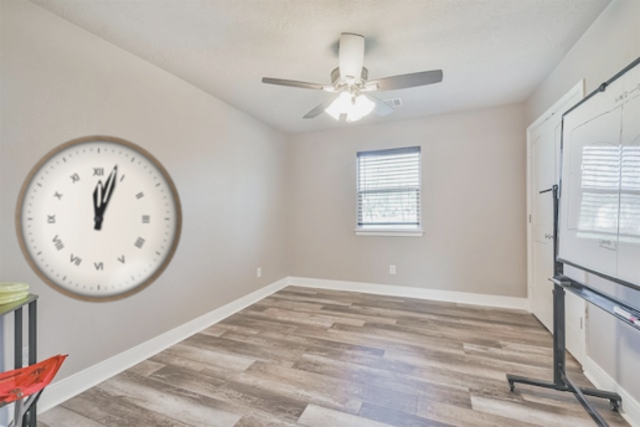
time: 12:03
